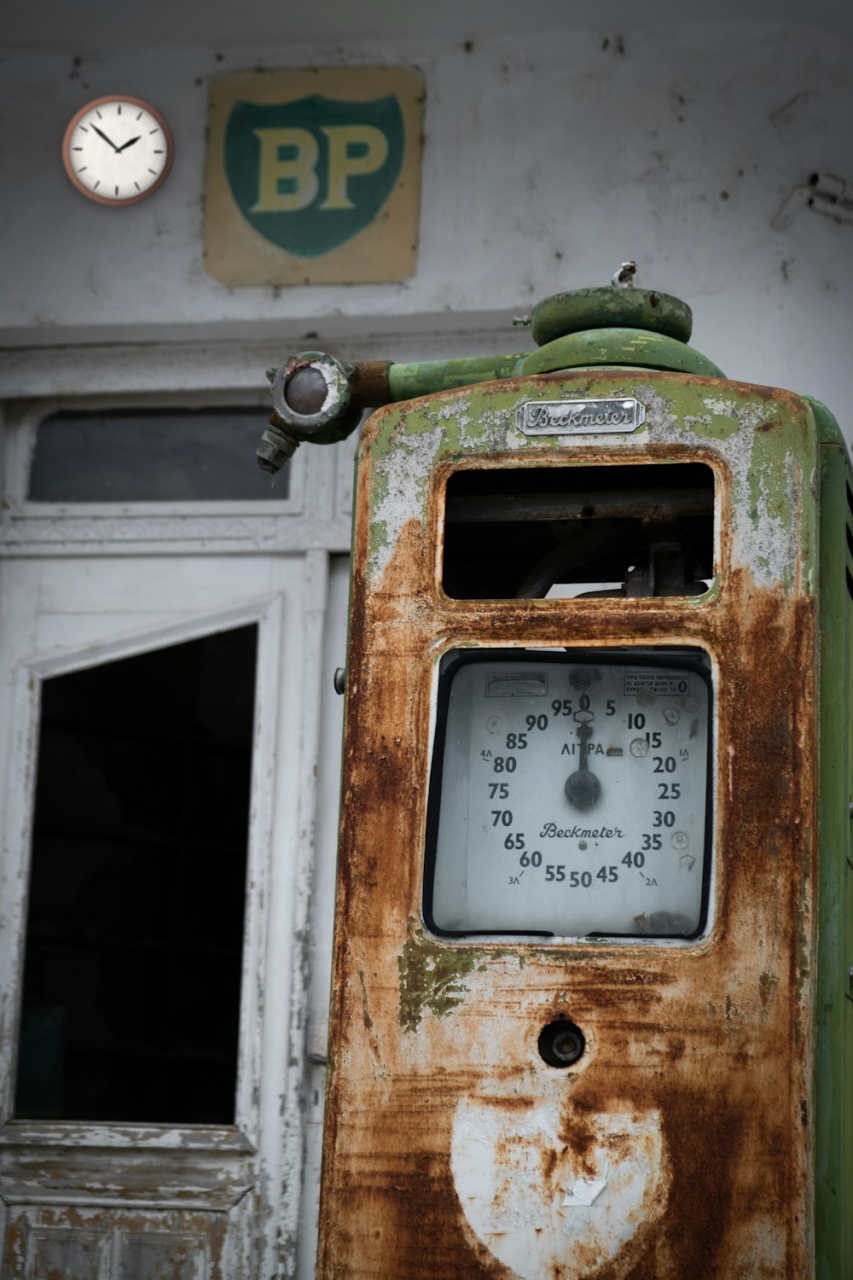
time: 1:52
